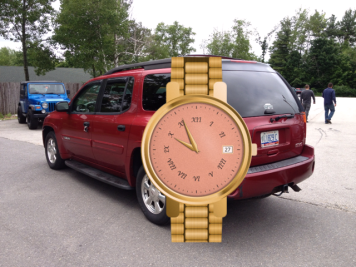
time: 9:56
